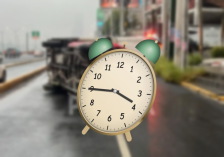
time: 3:45
